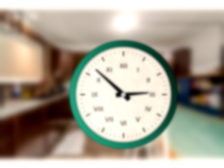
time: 2:52
